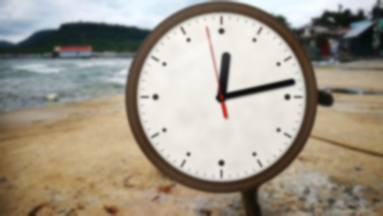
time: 12:12:58
